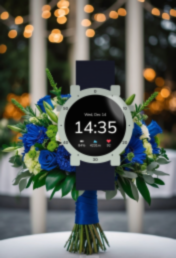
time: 14:35
